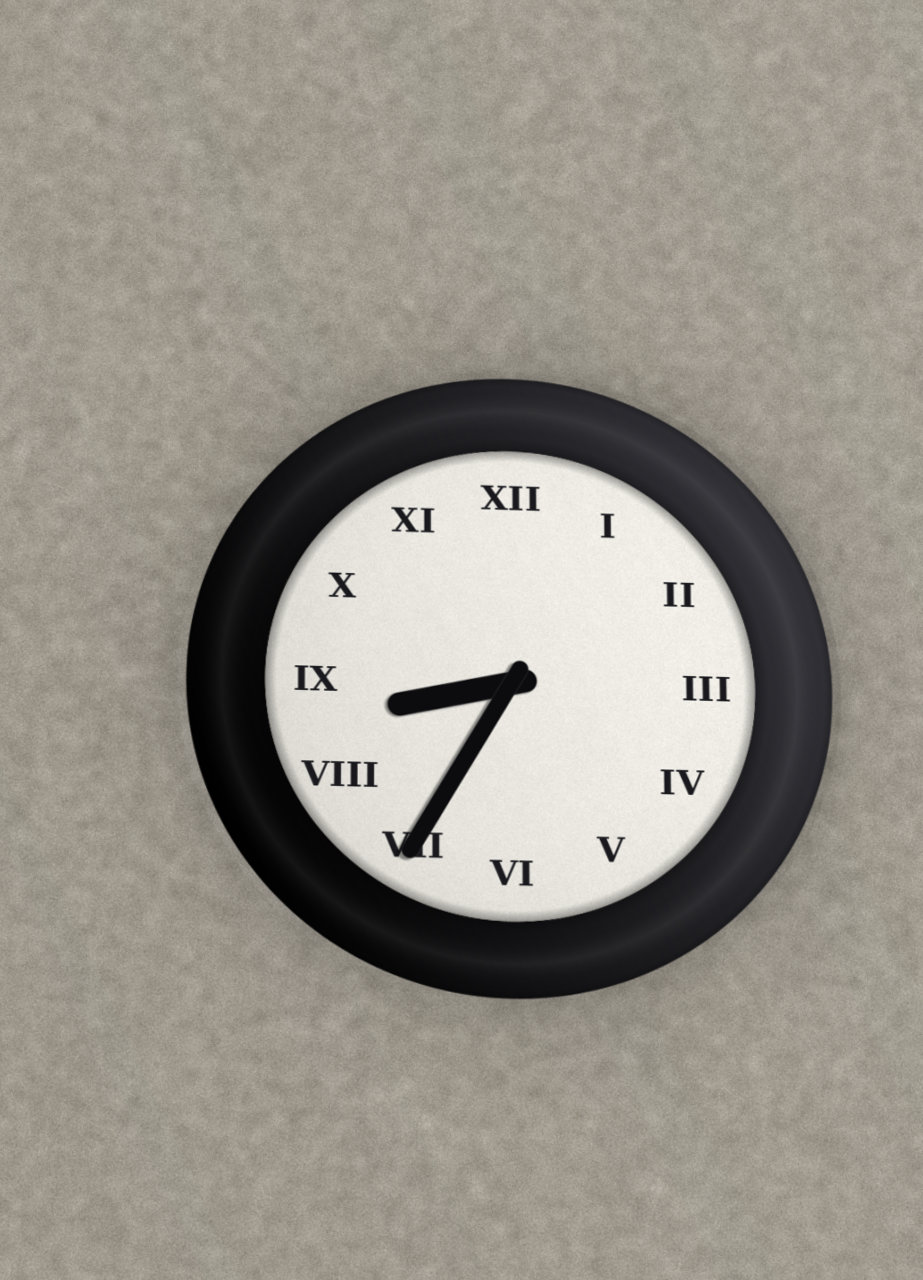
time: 8:35
